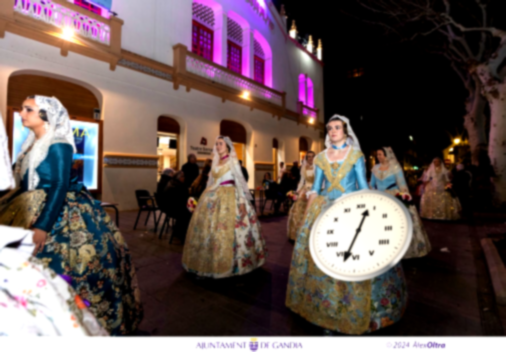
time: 12:33
